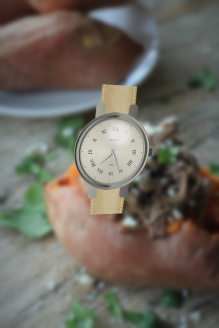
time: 7:26
